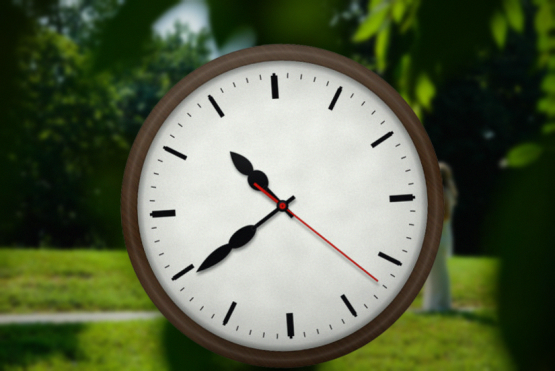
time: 10:39:22
